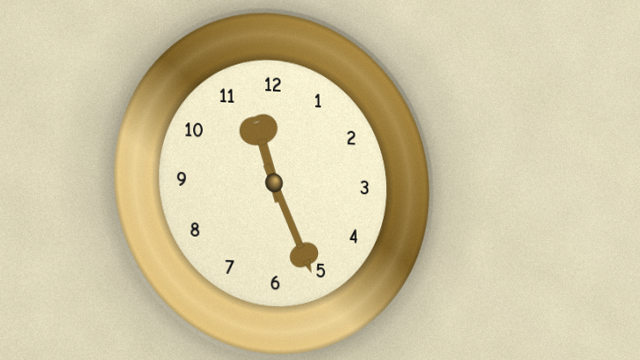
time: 11:26
